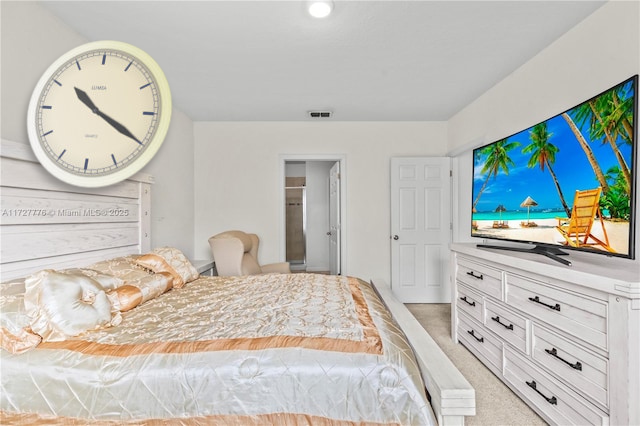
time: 10:20
